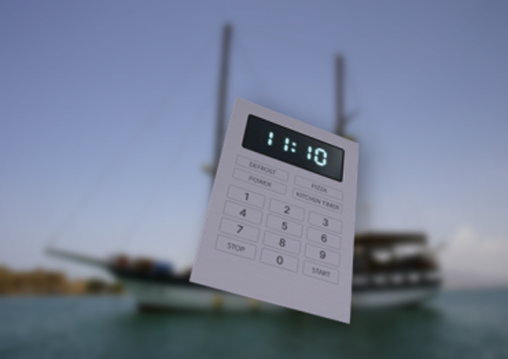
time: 11:10
